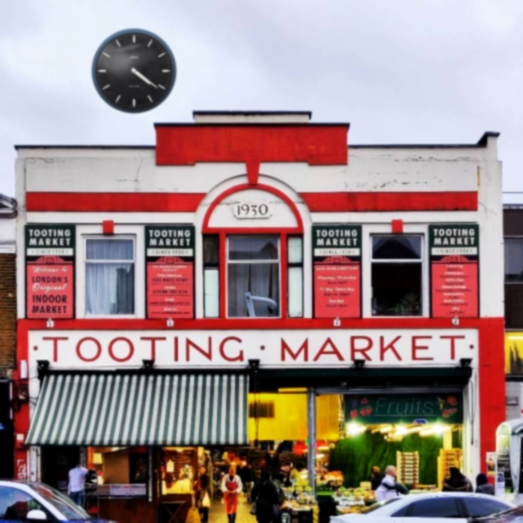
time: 4:21
